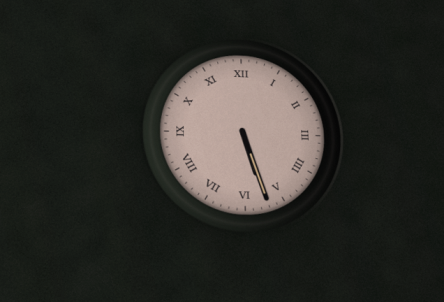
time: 5:27
